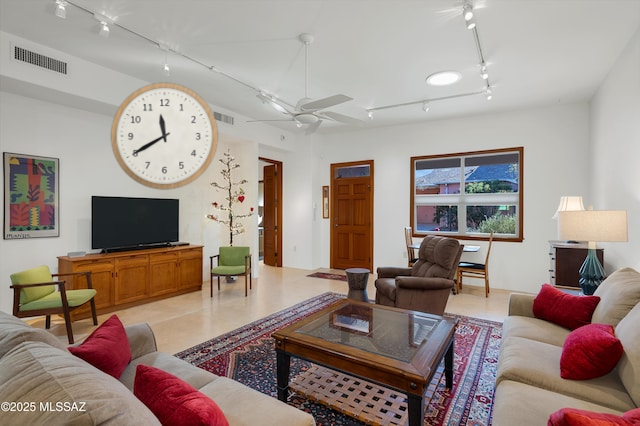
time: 11:40
